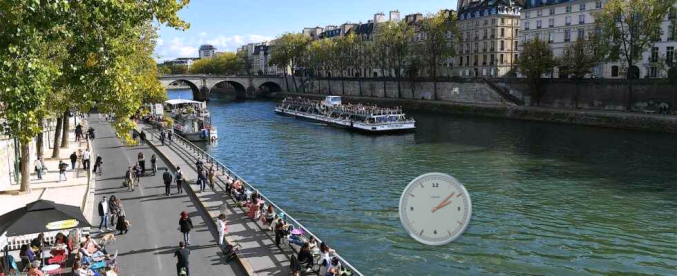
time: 2:08
